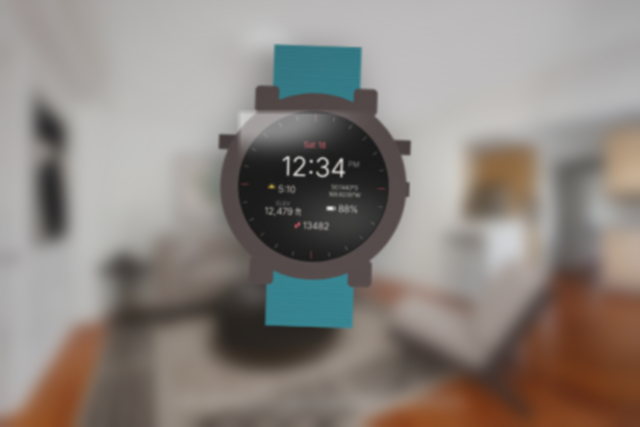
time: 12:34
